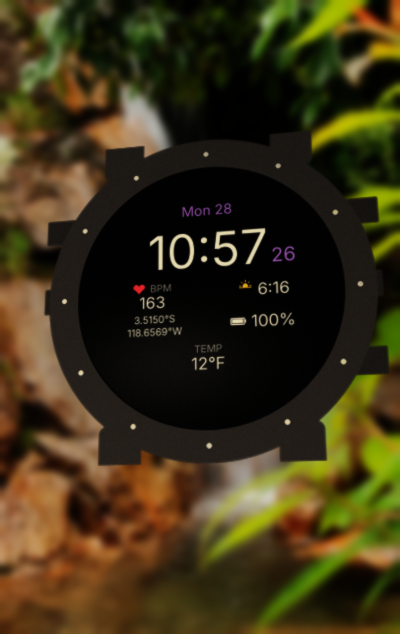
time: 10:57:26
